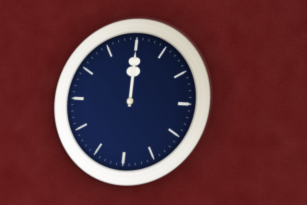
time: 12:00
